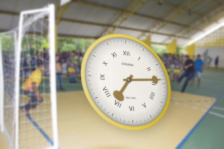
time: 7:14
